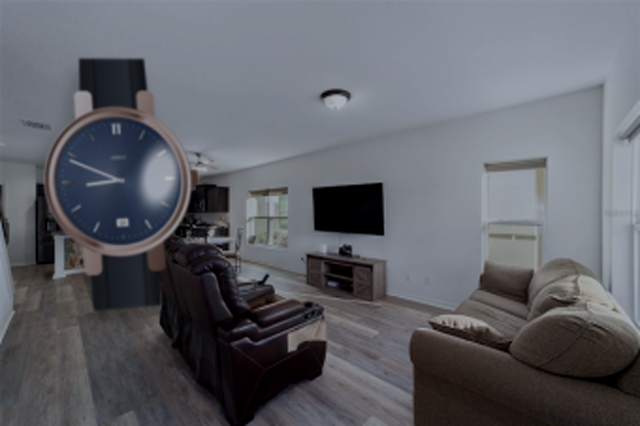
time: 8:49
